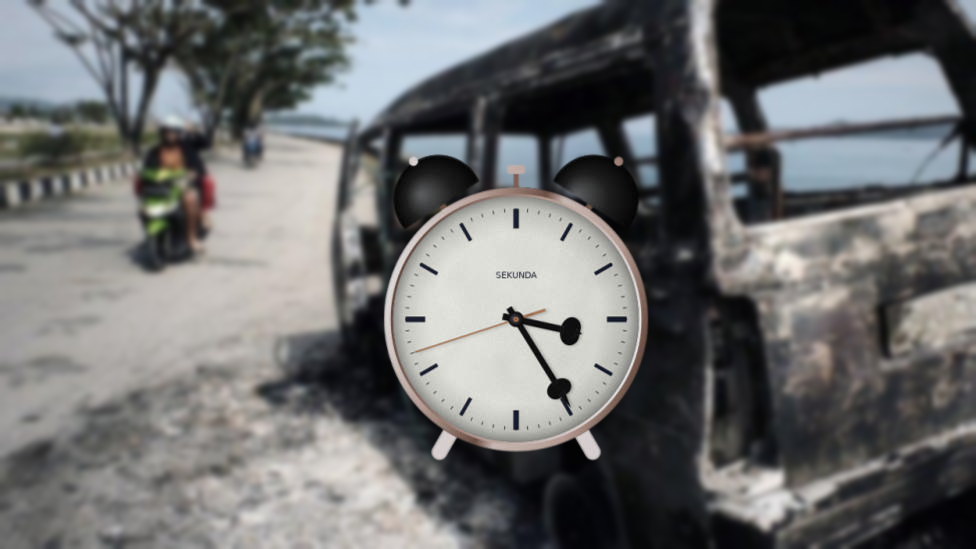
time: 3:24:42
